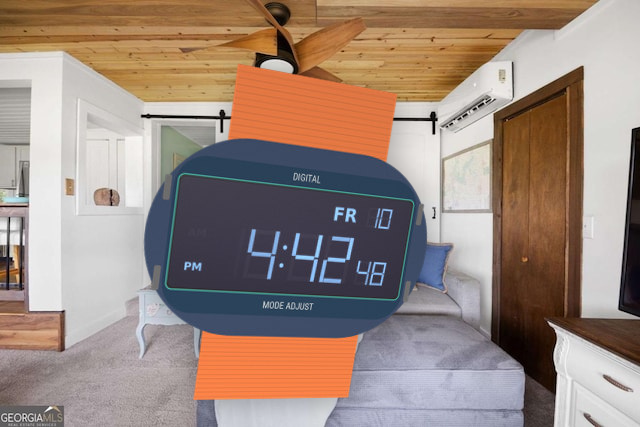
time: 4:42:48
